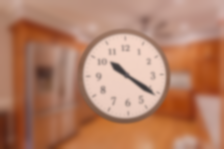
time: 10:21
